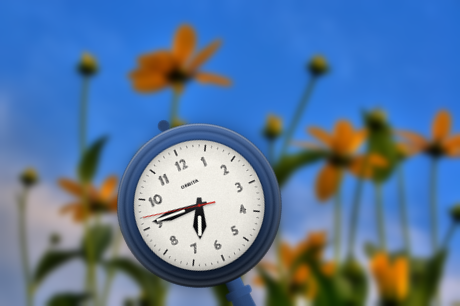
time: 6:45:47
